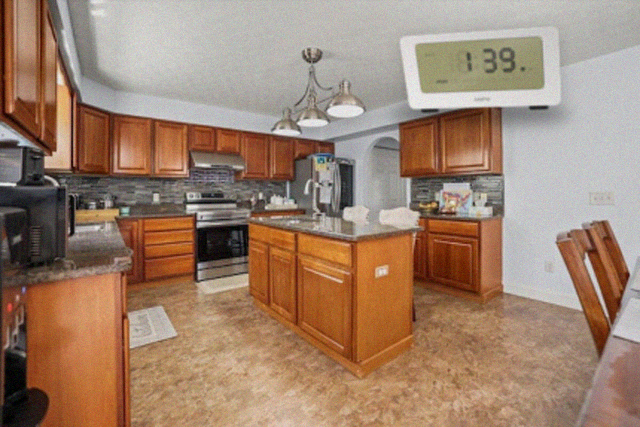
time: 1:39
